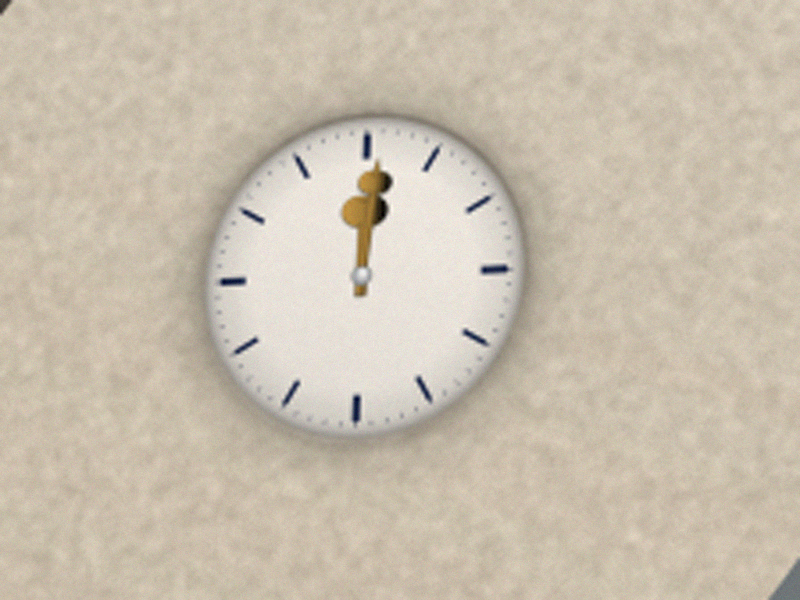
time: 12:01
